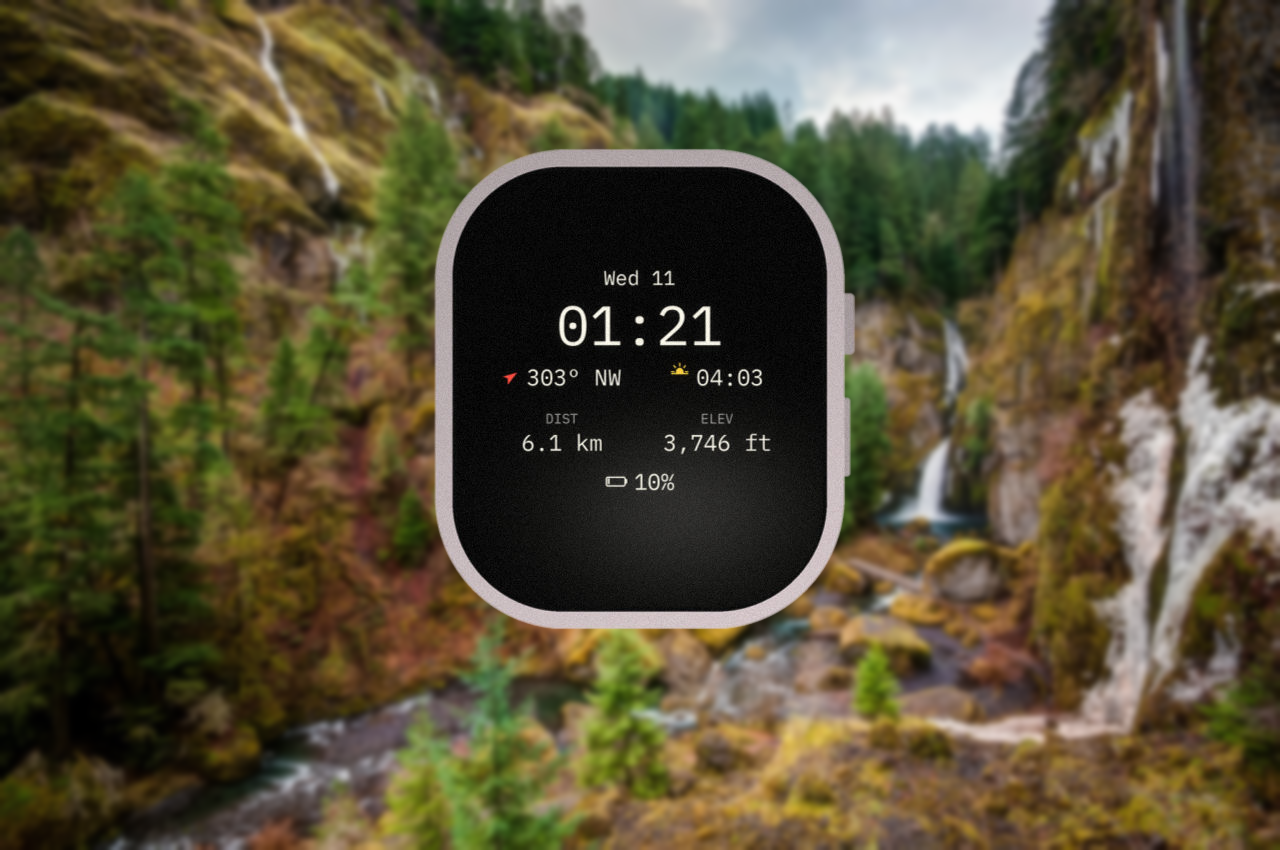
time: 1:21
